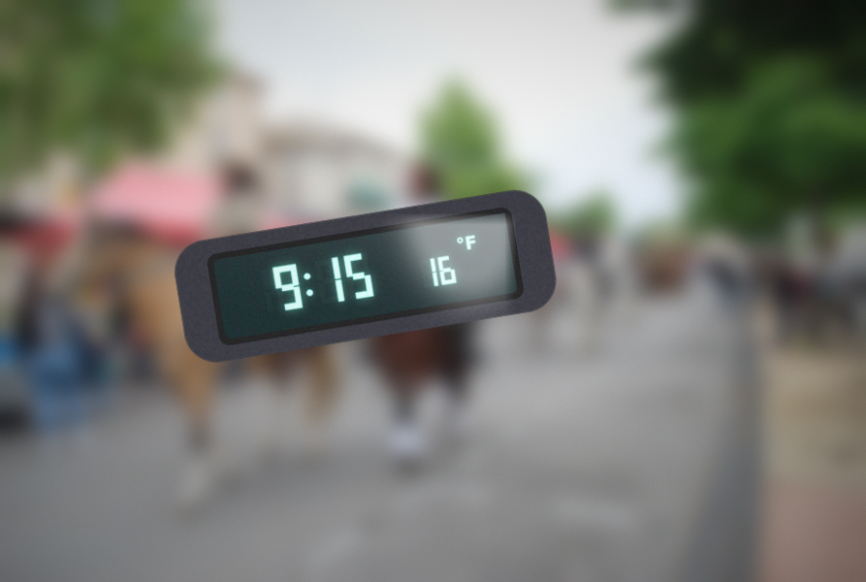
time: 9:15
